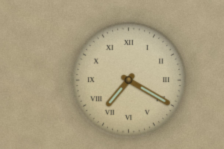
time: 7:20
